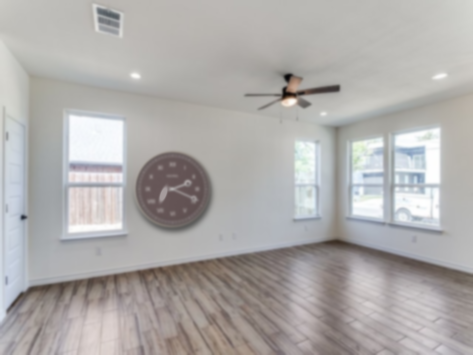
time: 2:19
